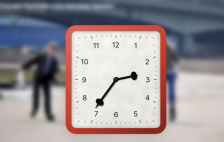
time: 2:36
